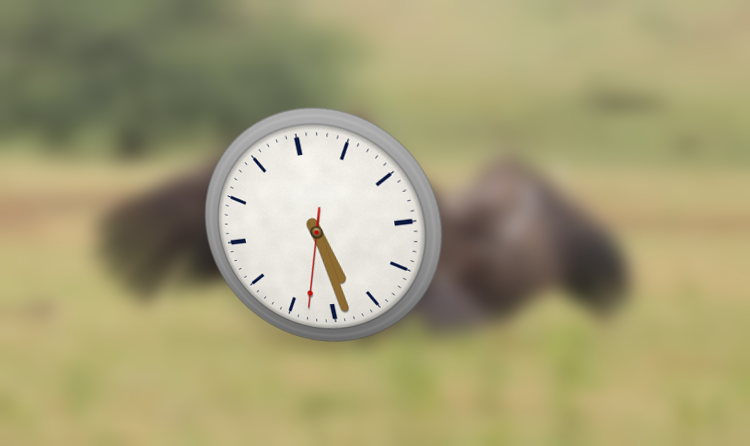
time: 5:28:33
